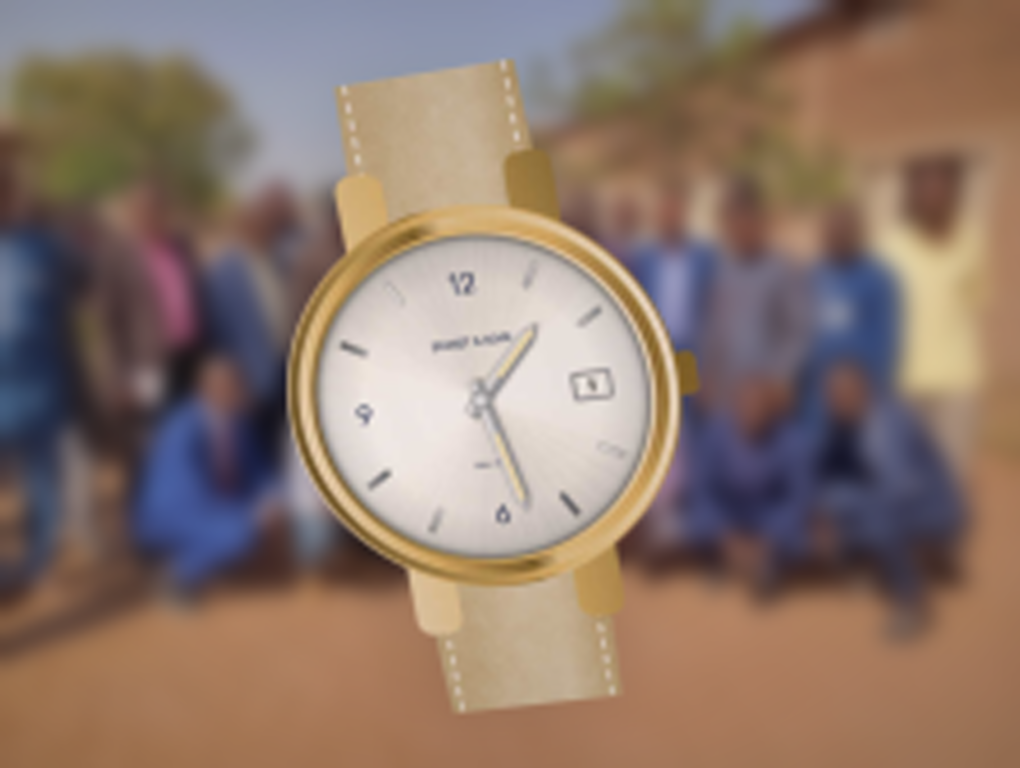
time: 1:28
